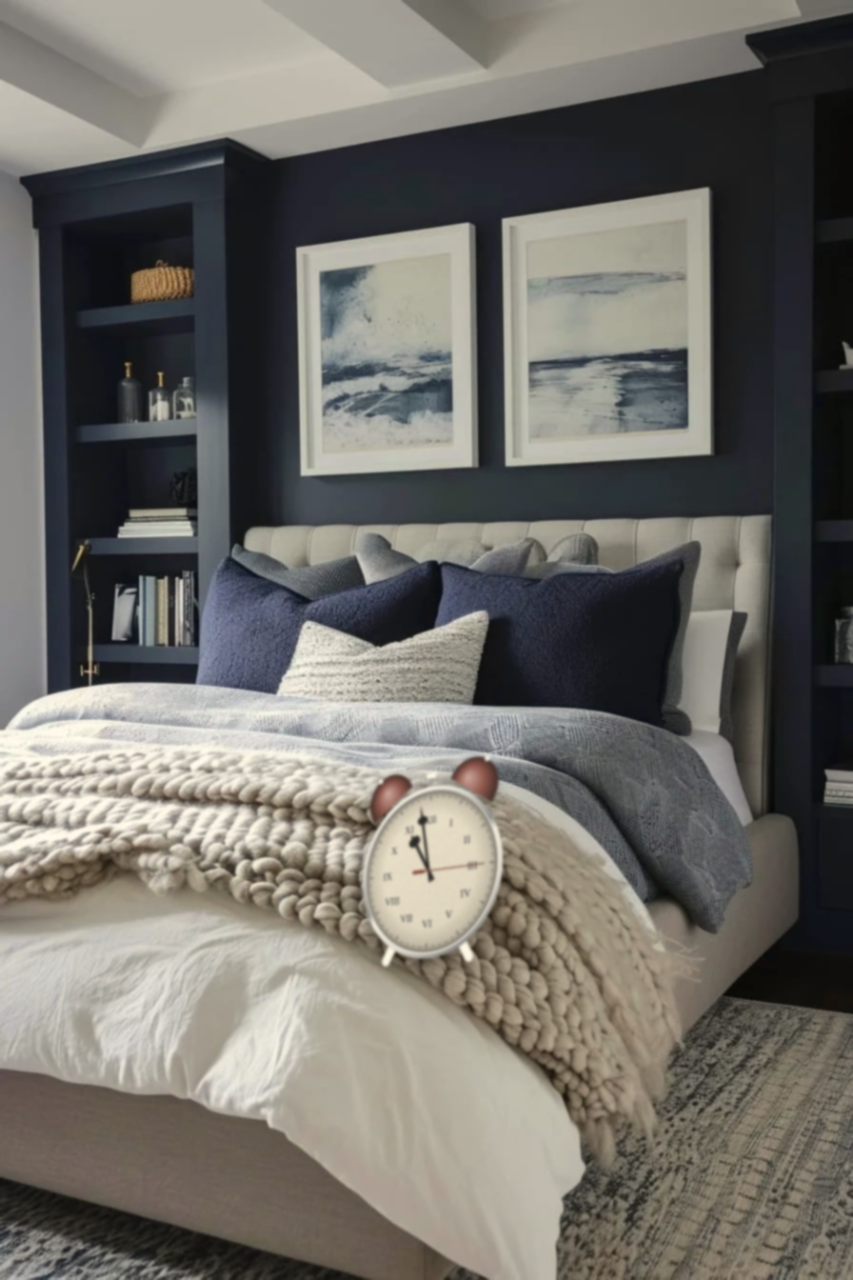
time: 10:58:15
